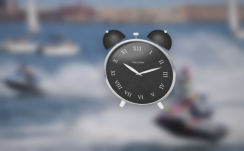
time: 10:12
